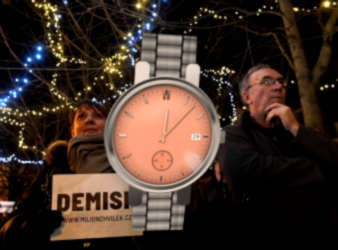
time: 12:07
